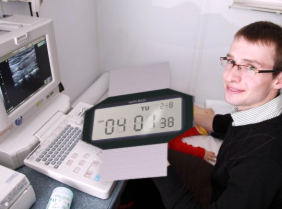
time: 4:01:38
